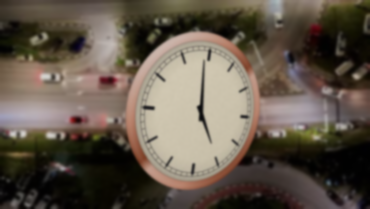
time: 4:59
